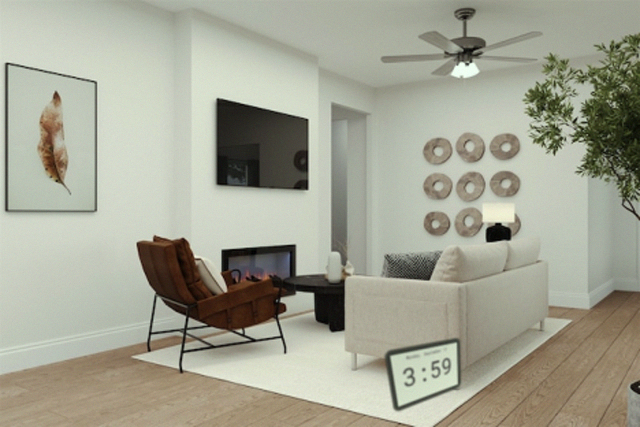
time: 3:59
